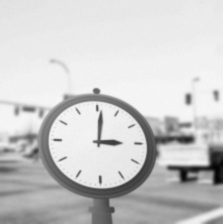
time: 3:01
